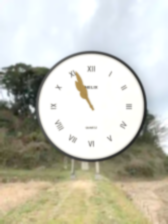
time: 10:56
